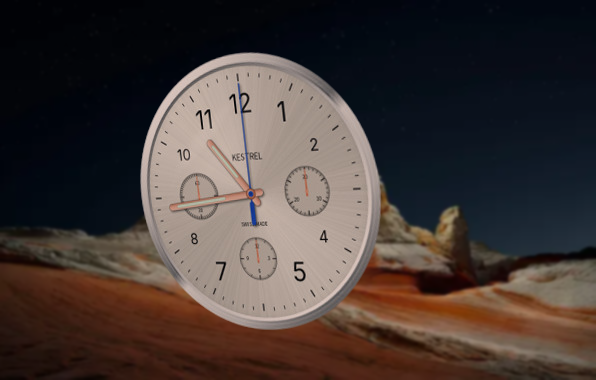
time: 10:44
